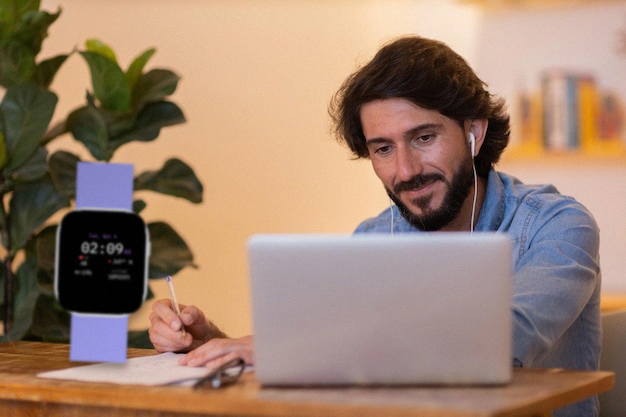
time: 2:09
